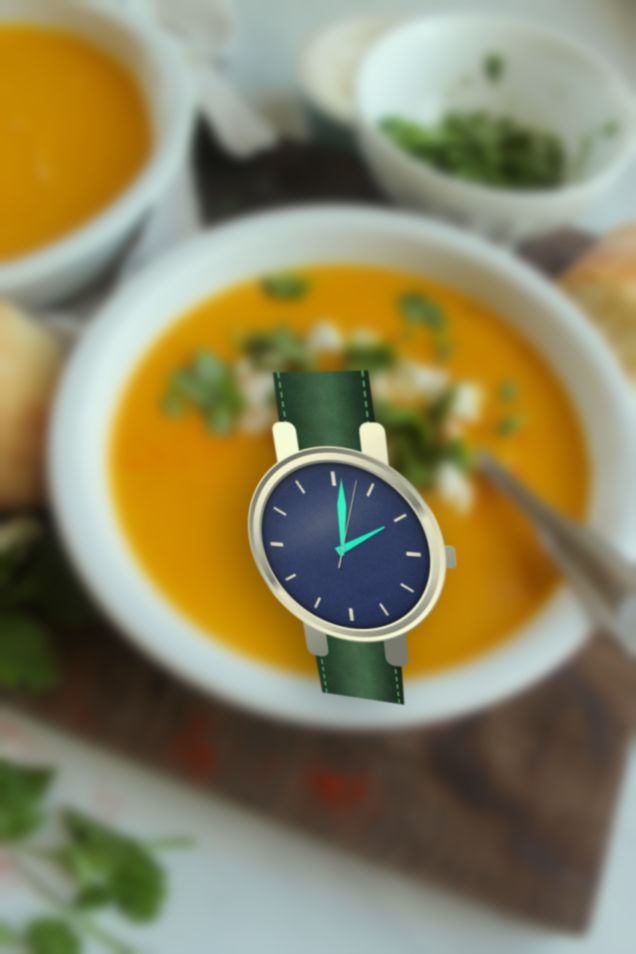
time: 2:01:03
